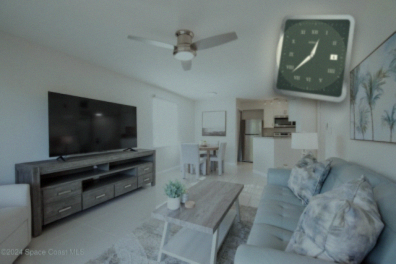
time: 12:38
